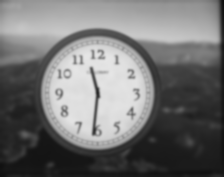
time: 11:31
